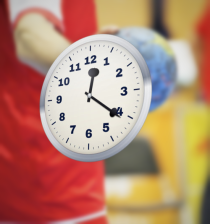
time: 12:21
